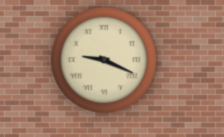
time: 9:19
